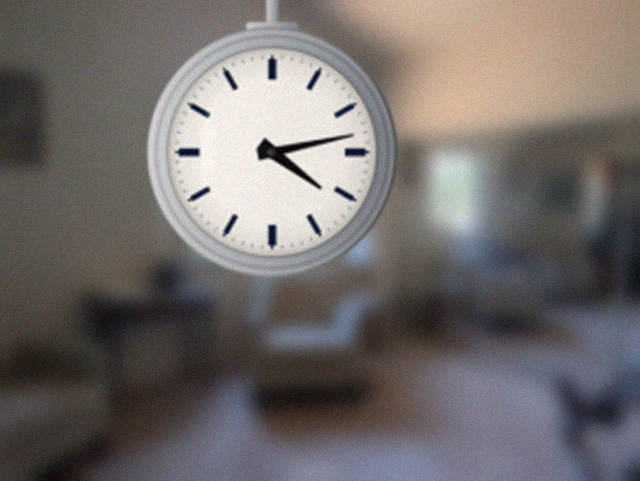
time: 4:13
